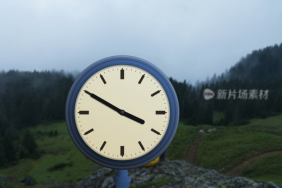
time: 3:50
